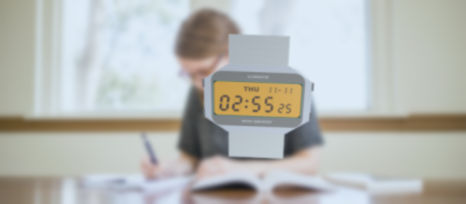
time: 2:55:25
